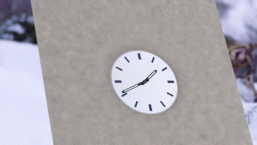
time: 1:41
